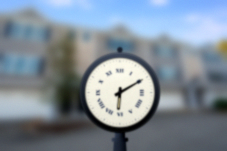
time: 6:10
